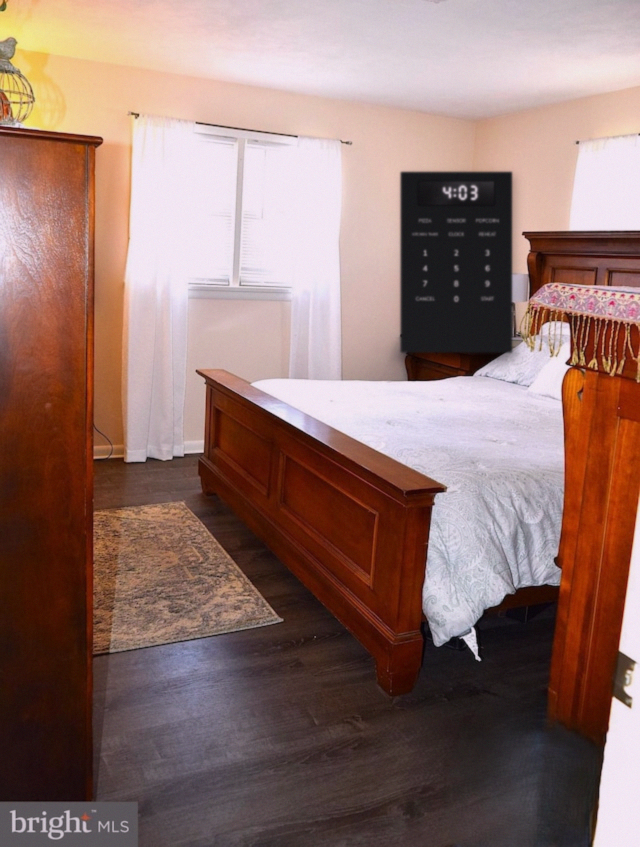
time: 4:03
